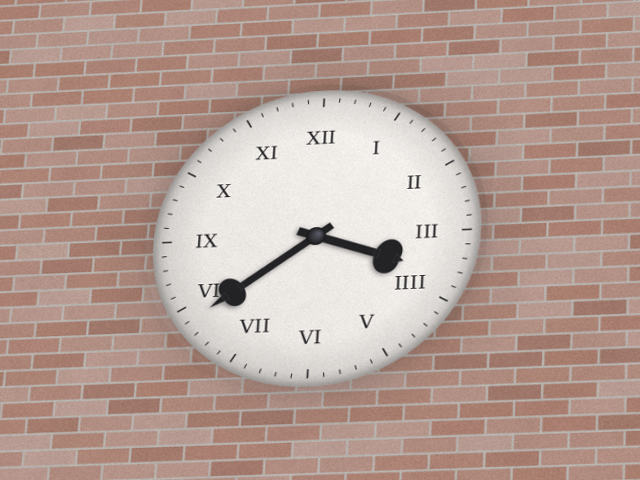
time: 3:39
